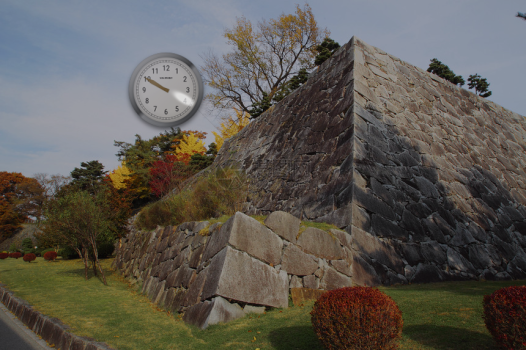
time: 9:50
